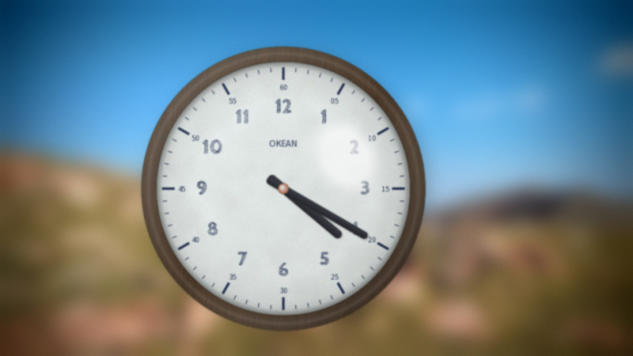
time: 4:20
